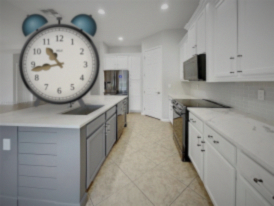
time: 10:43
